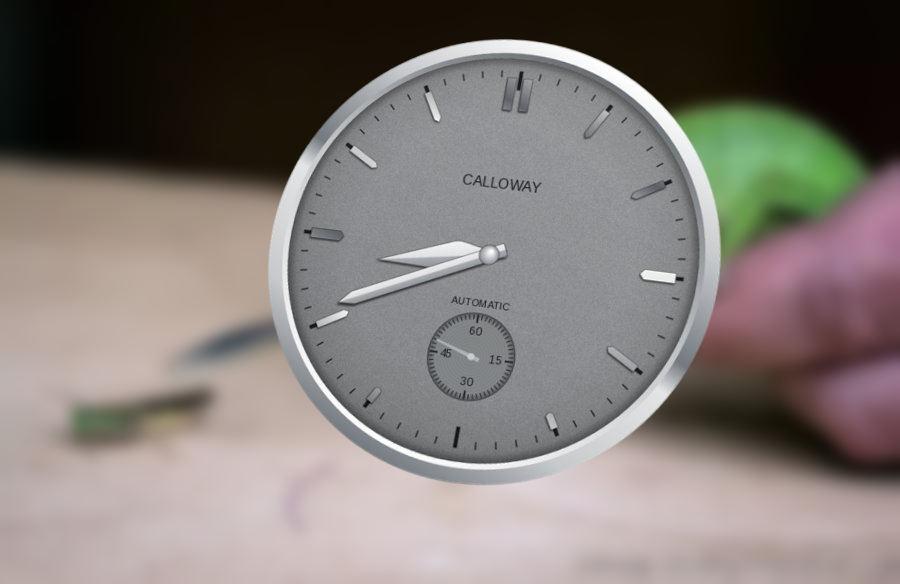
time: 8:40:48
